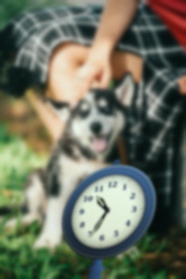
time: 10:34
